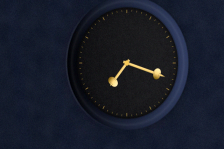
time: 7:18
